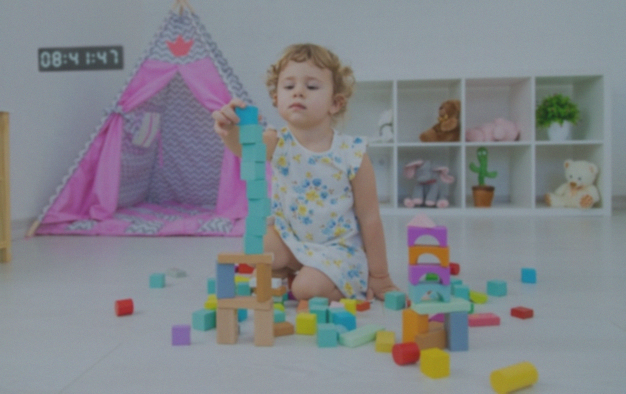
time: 8:41:47
